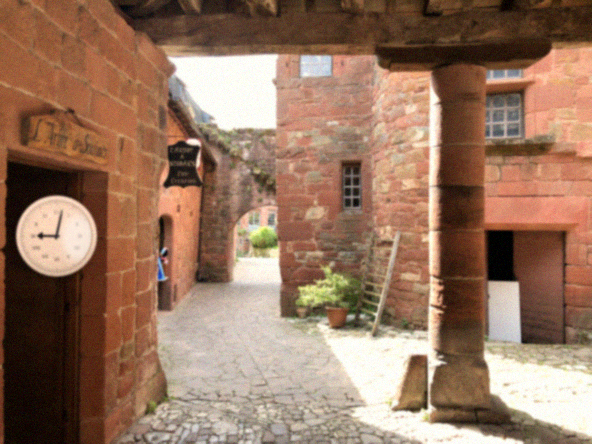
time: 9:02
